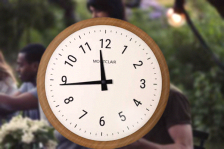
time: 11:44
